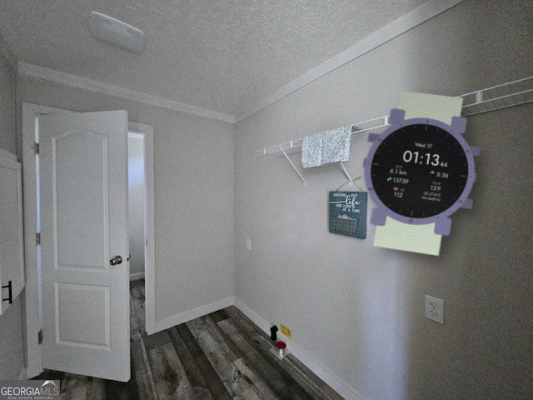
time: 1:13
